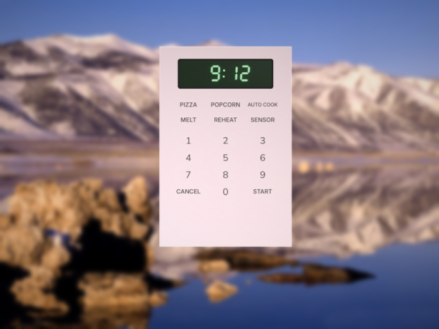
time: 9:12
